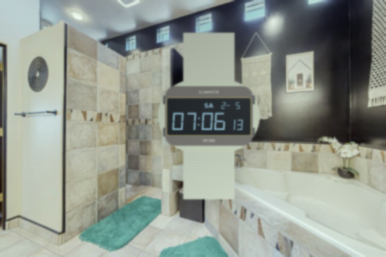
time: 7:06:13
